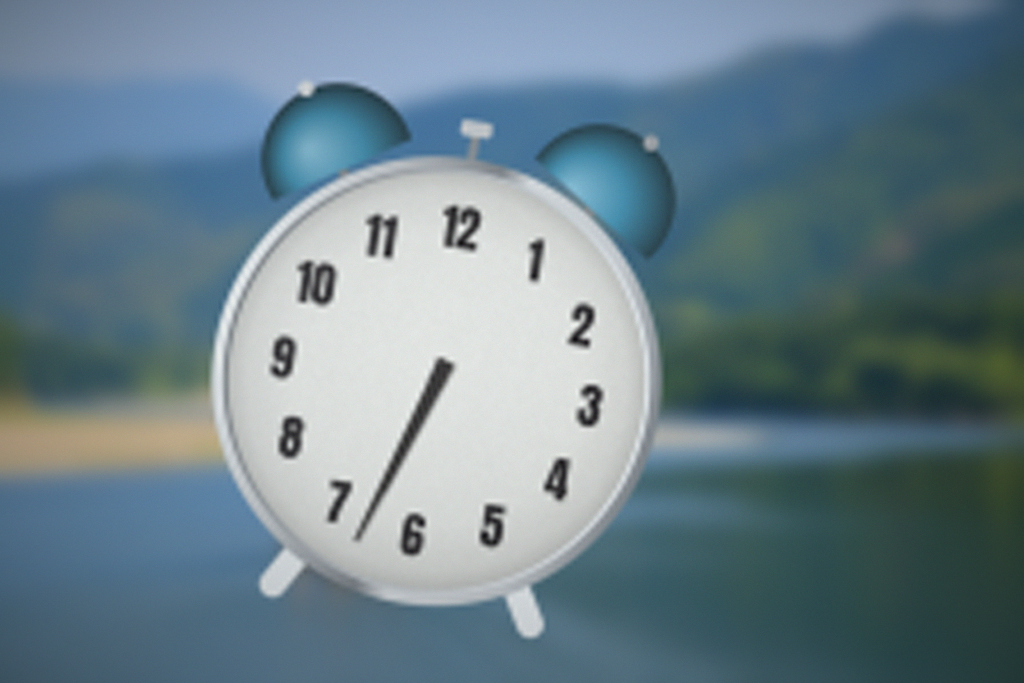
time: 6:33
